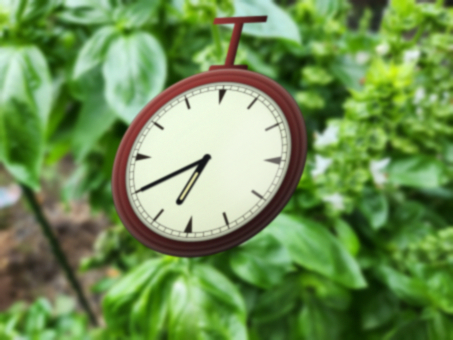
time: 6:40
